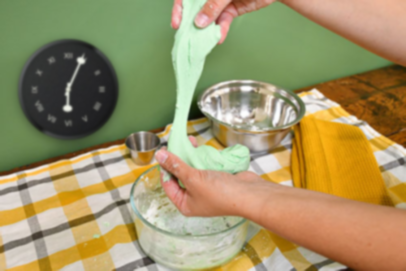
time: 6:04
